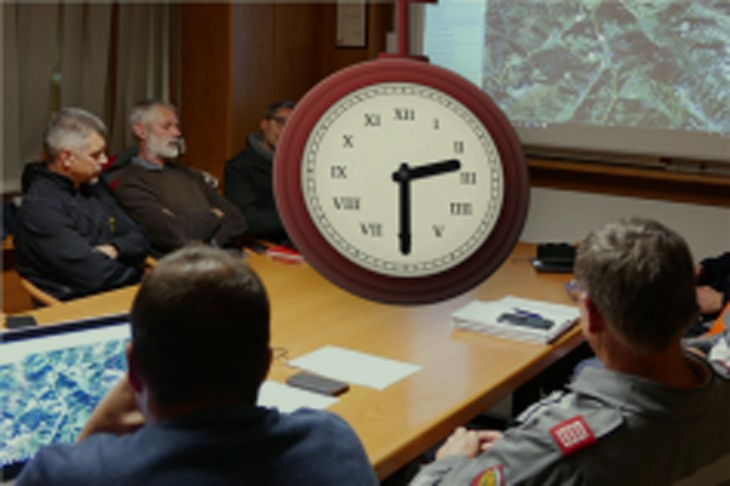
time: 2:30
